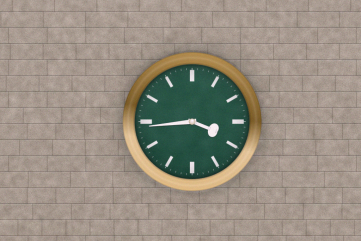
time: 3:44
